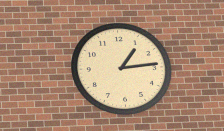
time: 1:14
